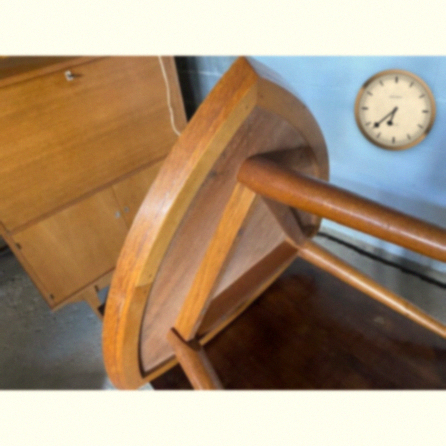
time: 6:38
